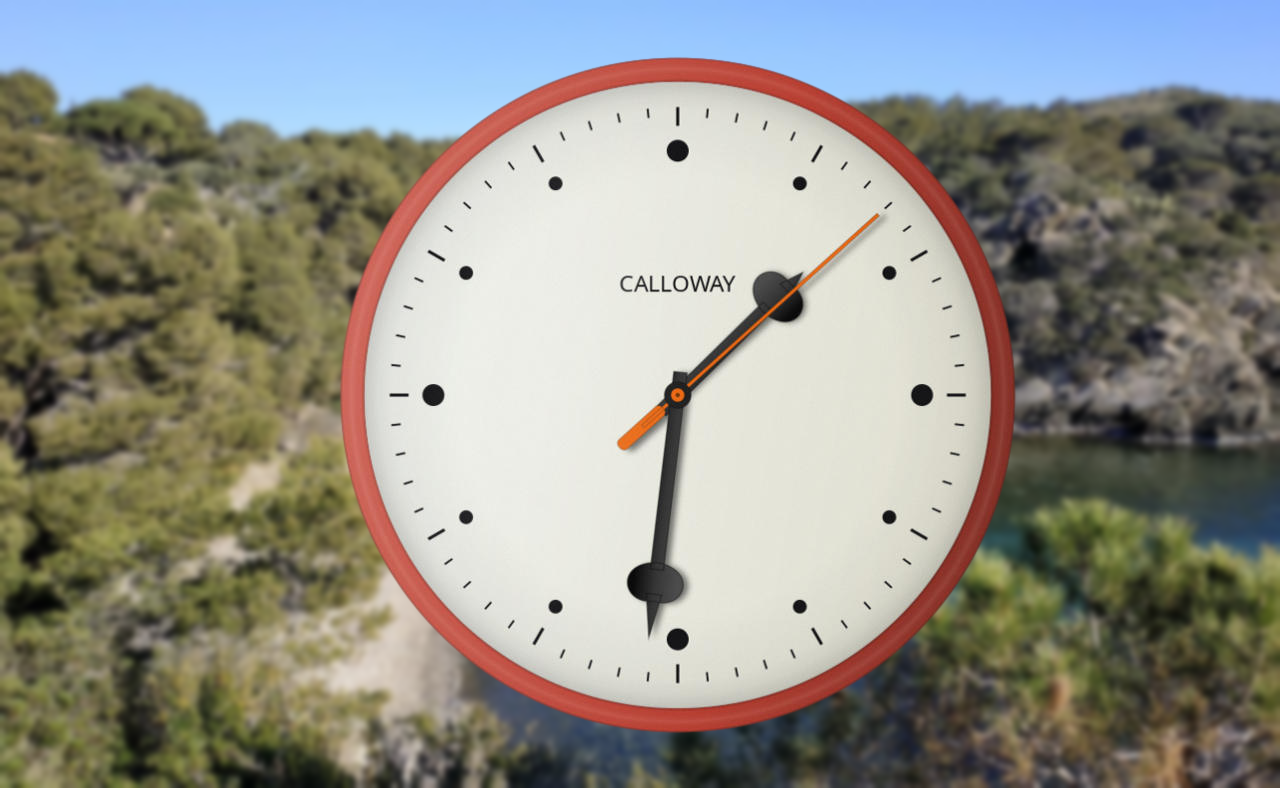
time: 1:31:08
